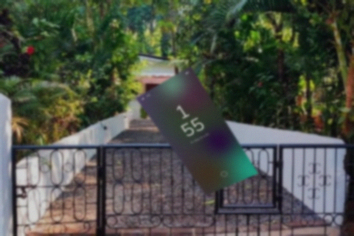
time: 1:55
